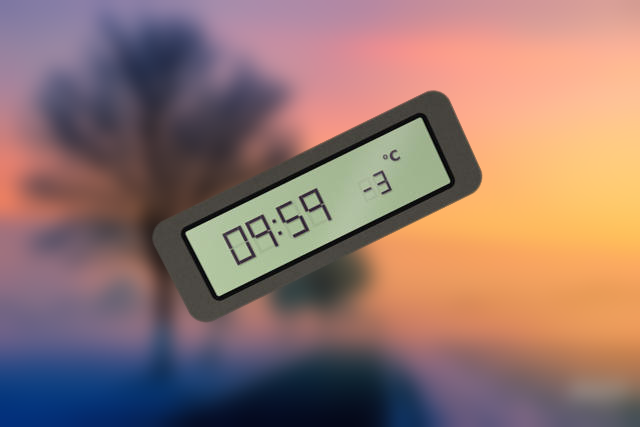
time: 9:59
